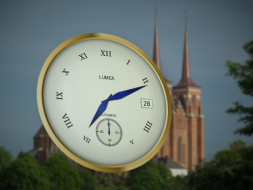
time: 7:11
